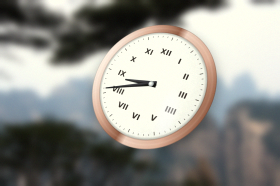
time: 8:41
